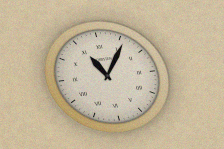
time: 11:06
